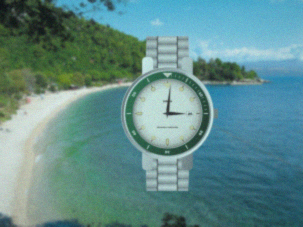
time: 3:01
